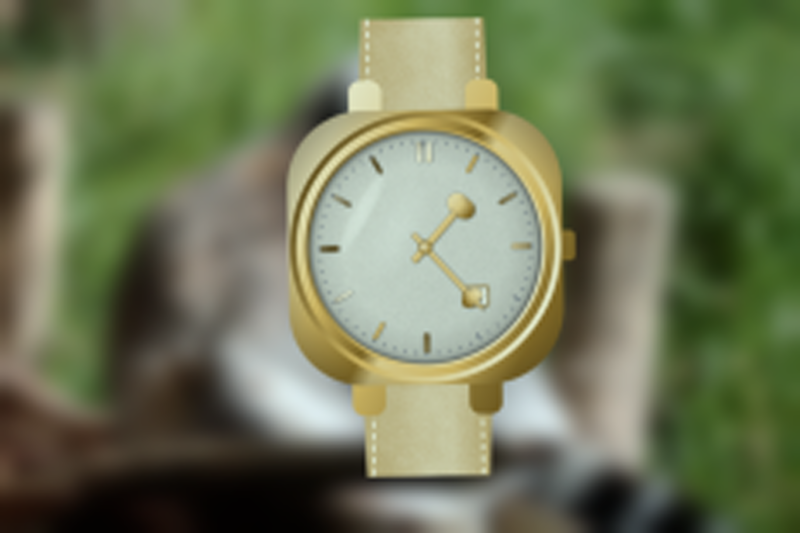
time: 1:23
